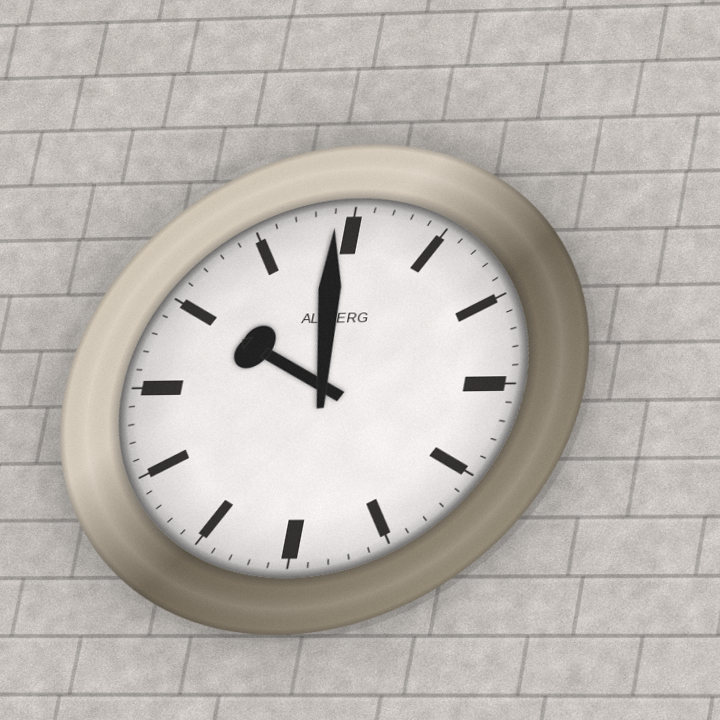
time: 9:59
